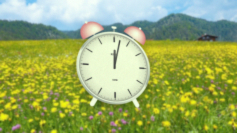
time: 12:02
